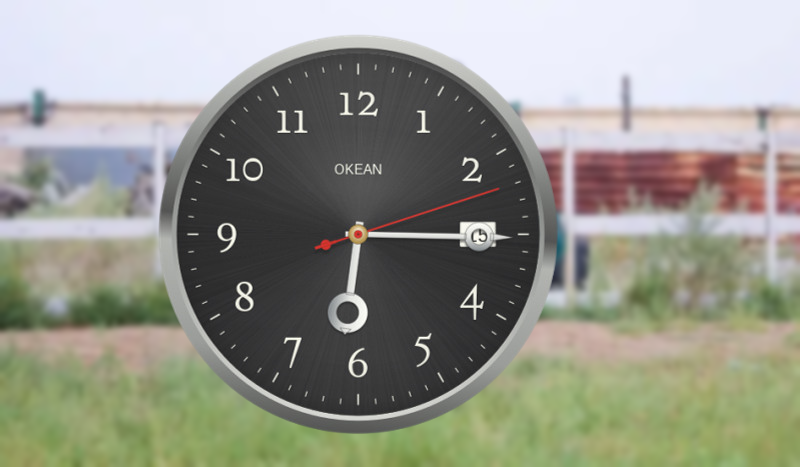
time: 6:15:12
